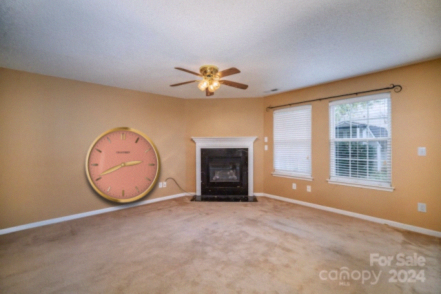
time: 2:41
